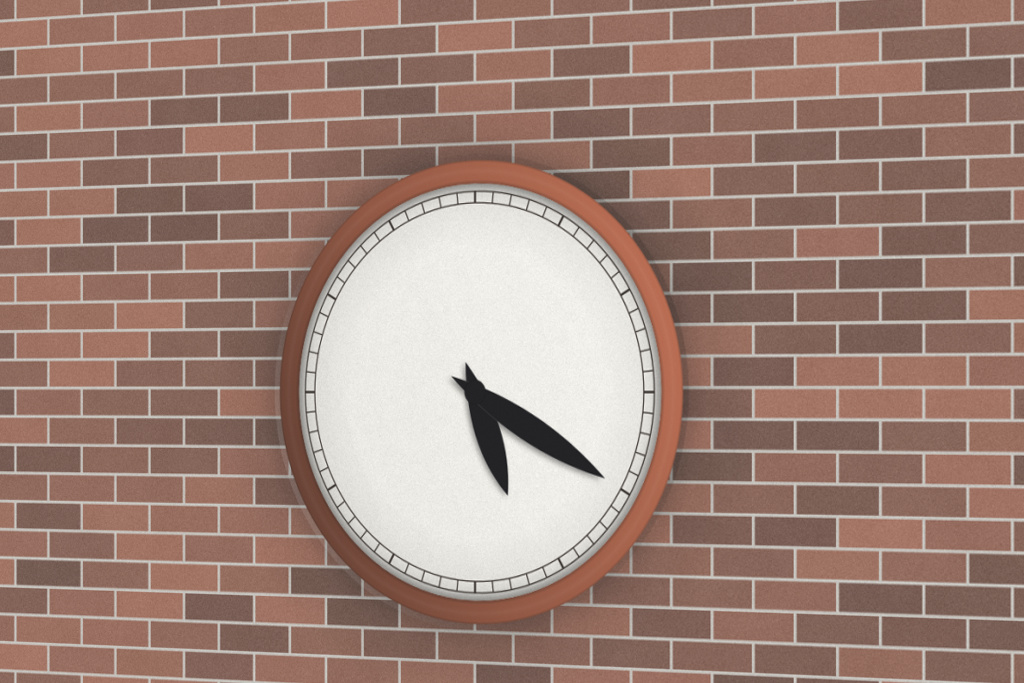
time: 5:20
